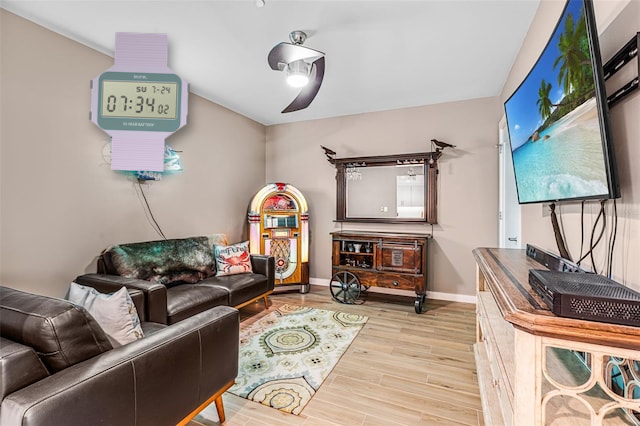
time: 7:34:02
